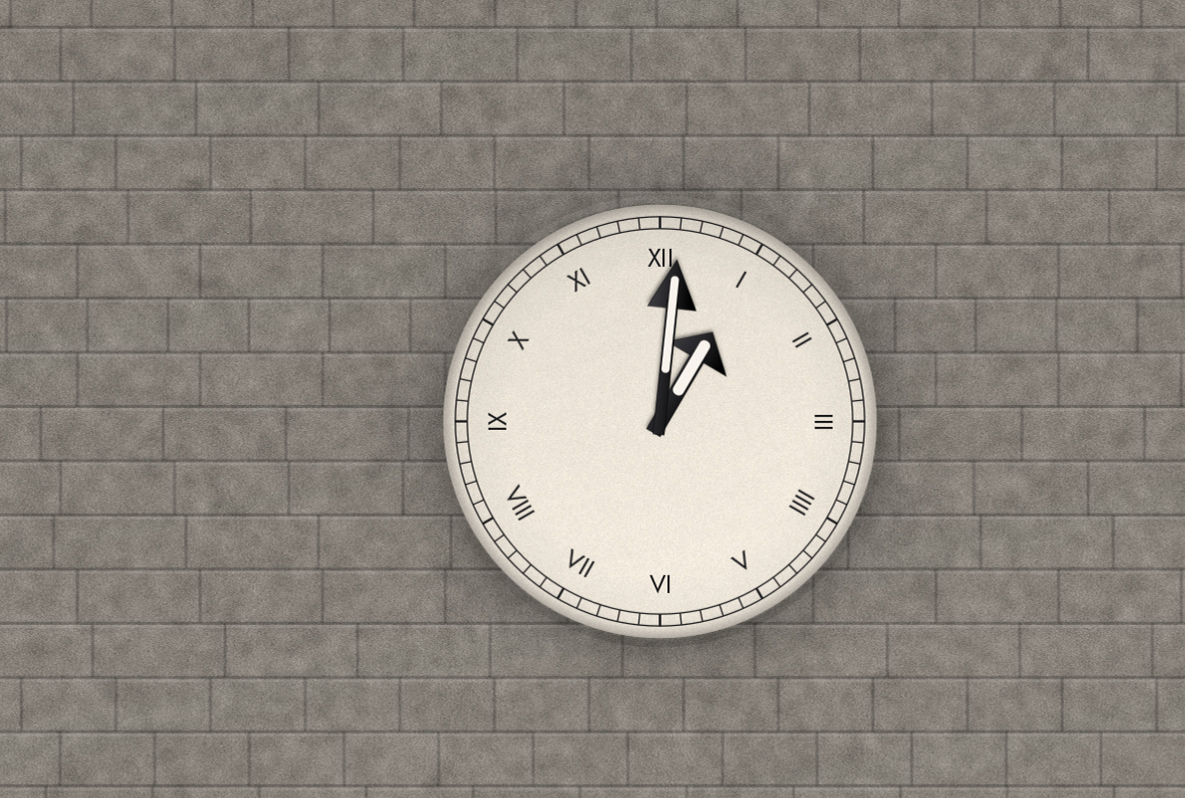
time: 1:01
